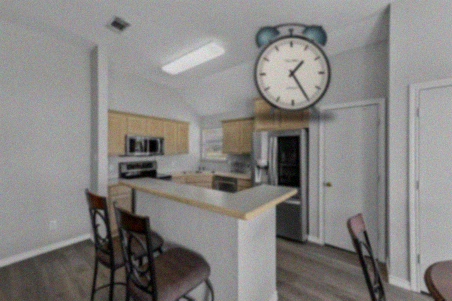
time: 1:25
